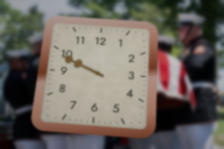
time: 9:49
